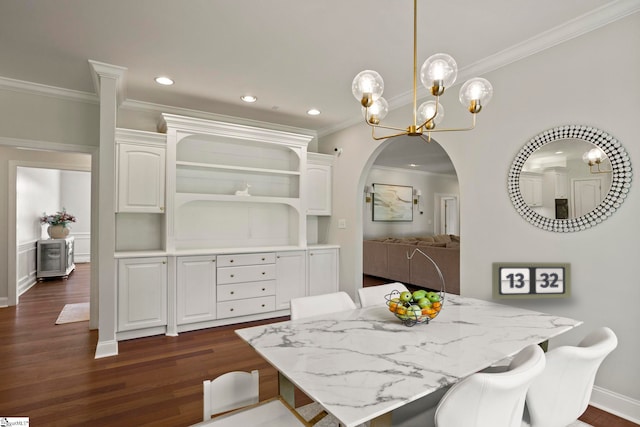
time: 13:32
